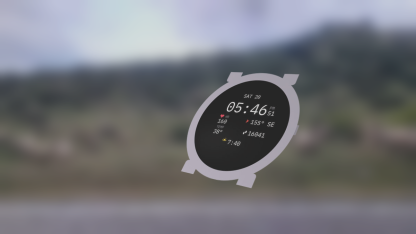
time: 5:46
